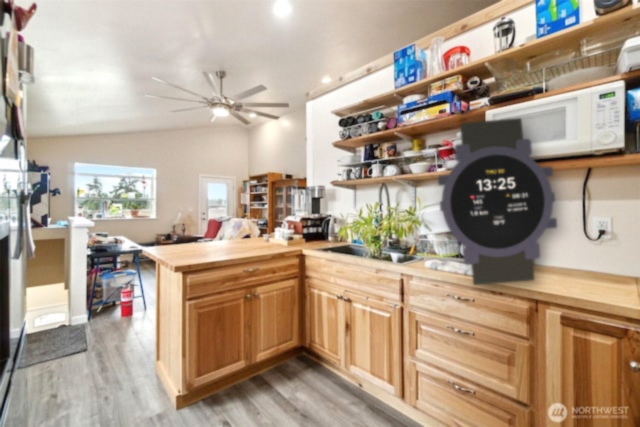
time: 13:25
